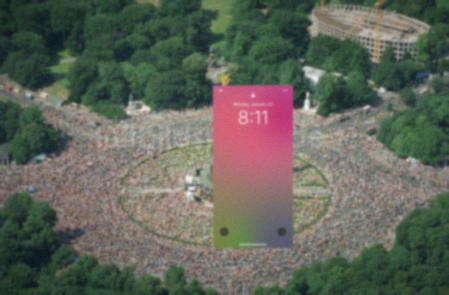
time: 8:11
